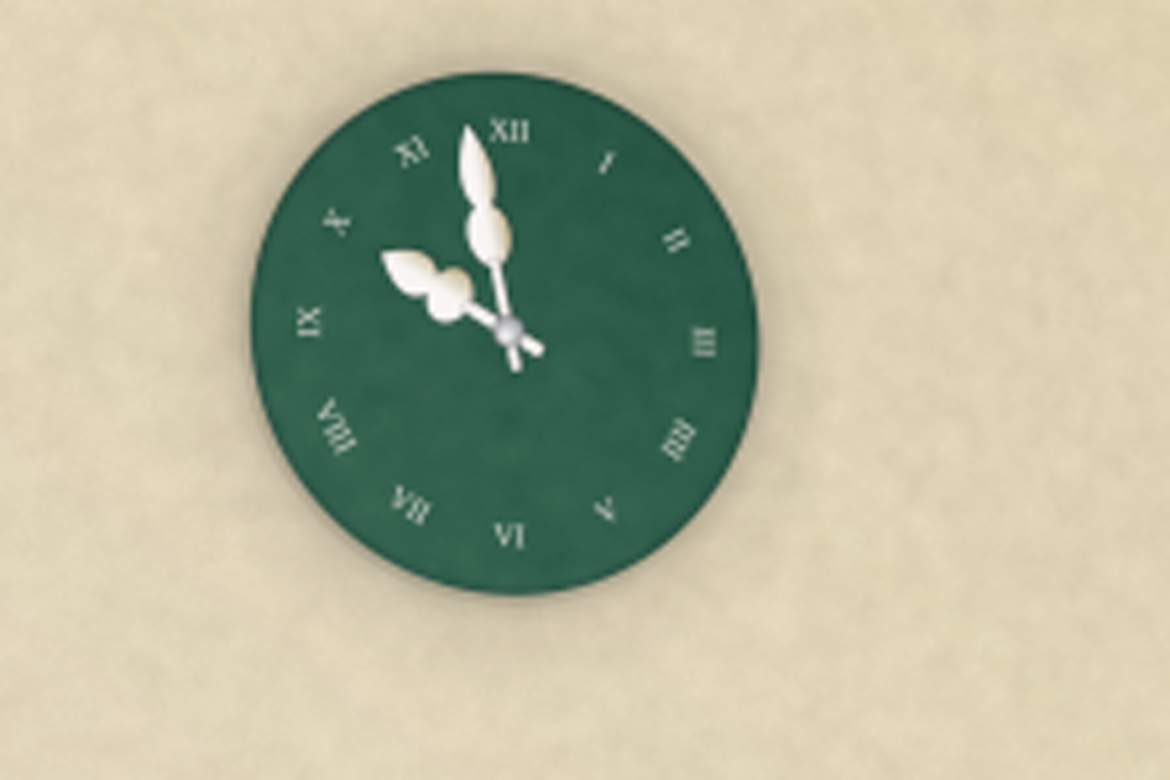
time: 9:58
